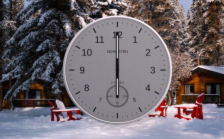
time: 6:00
